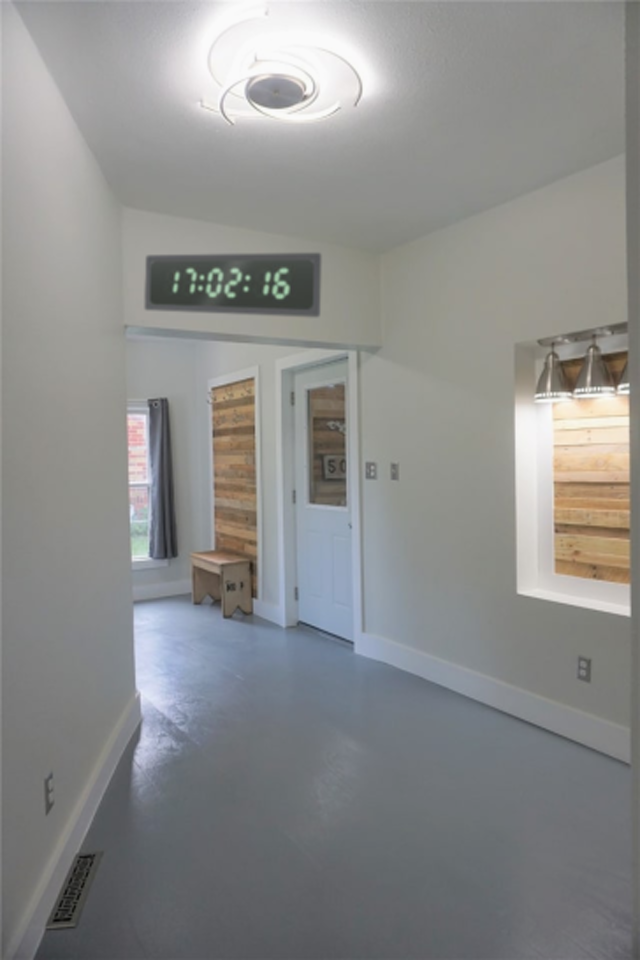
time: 17:02:16
